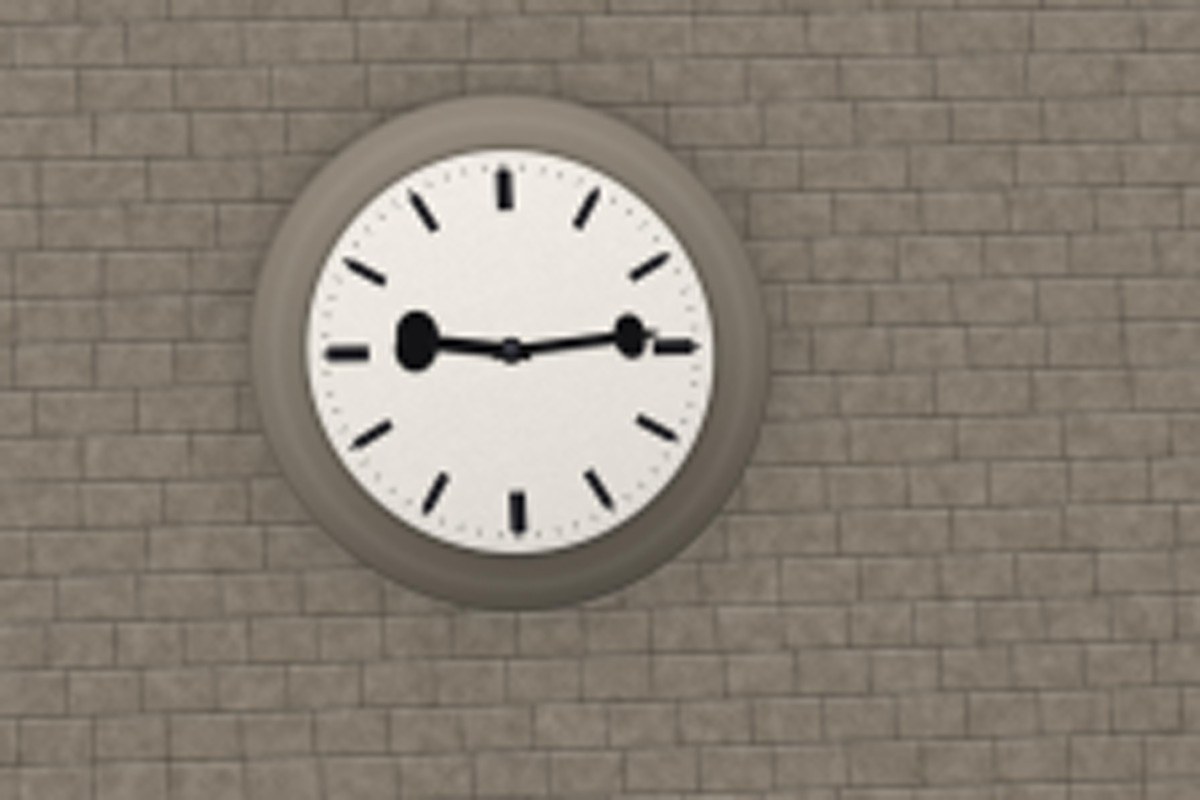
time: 9:14
